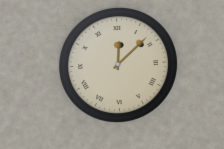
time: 12:08
